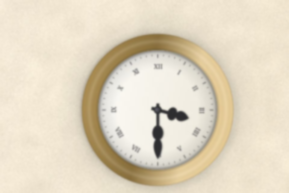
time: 3:30
